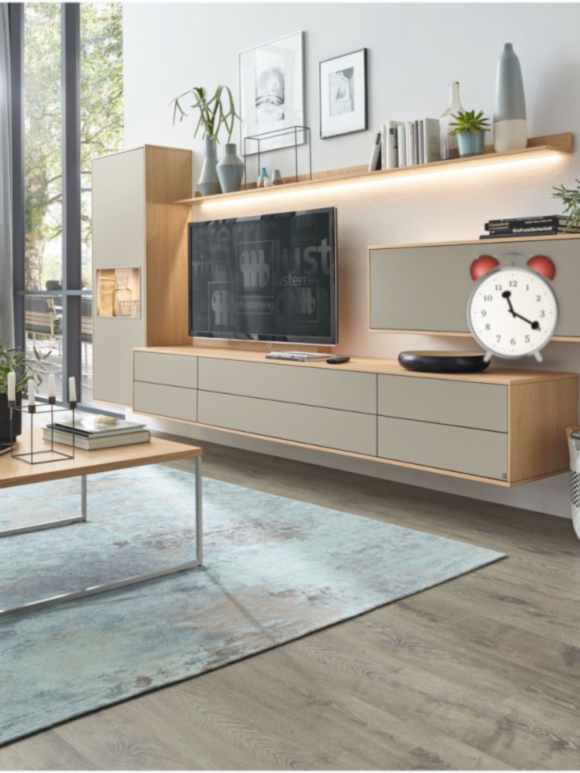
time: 11:20
